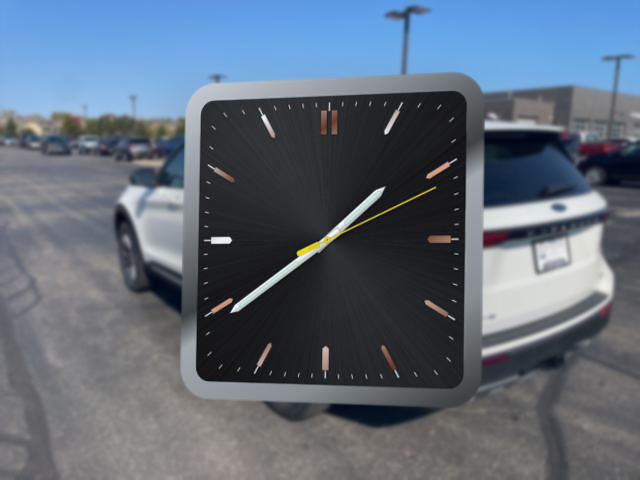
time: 1:39:11
